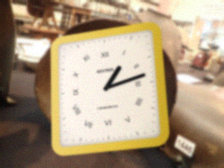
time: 1:13
